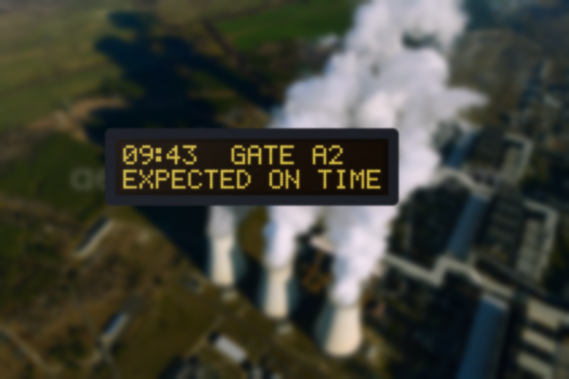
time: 9:43
